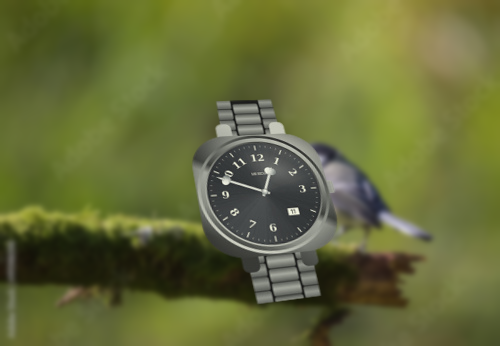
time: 12:49
